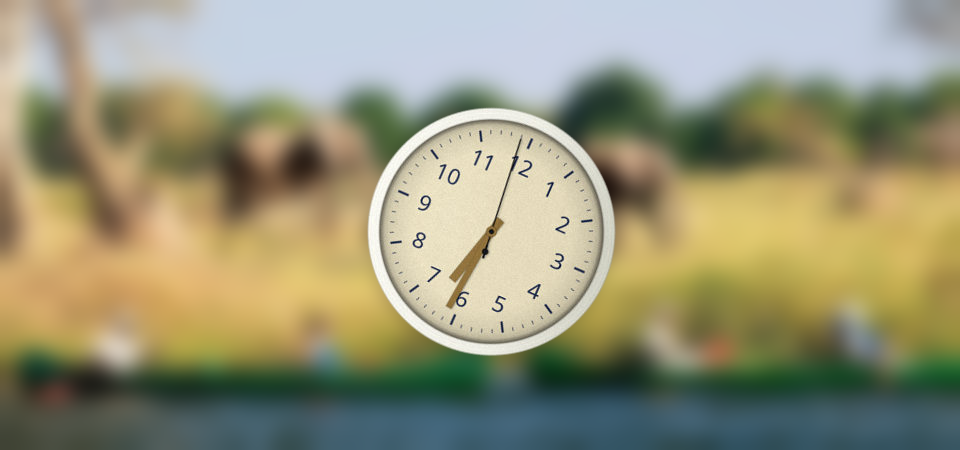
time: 6:30:59
